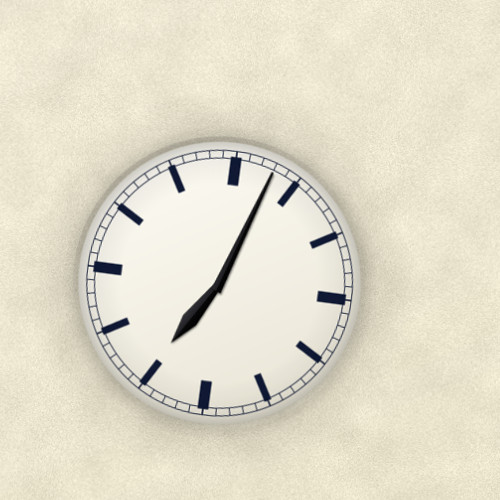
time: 7:03
